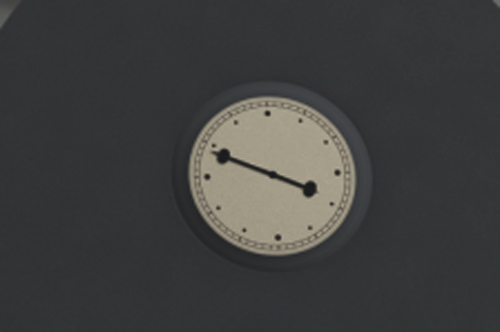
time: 3:49
